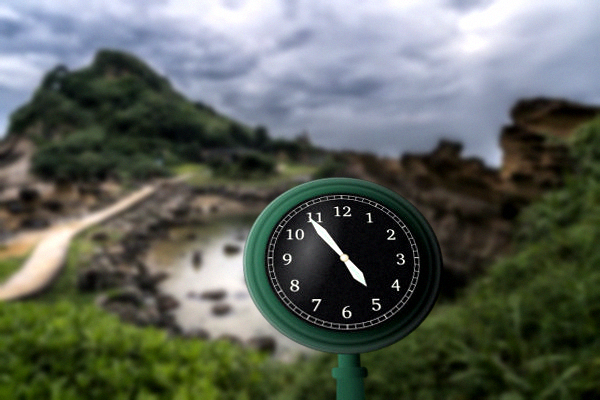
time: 4:54
